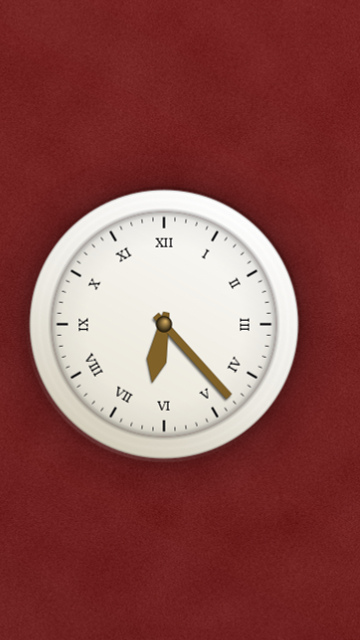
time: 6:23
